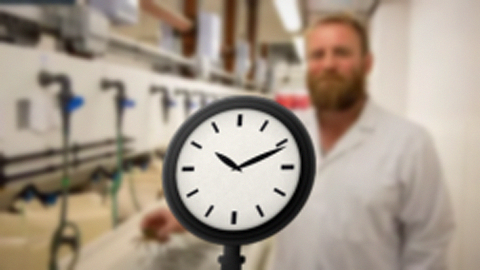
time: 10:11
